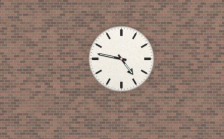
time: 4:47
